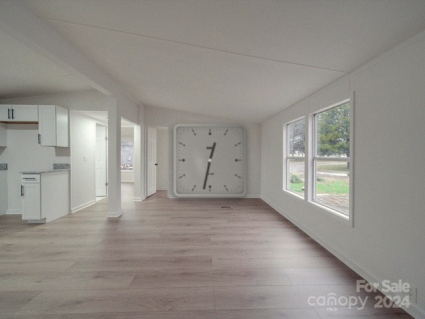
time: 12:32
